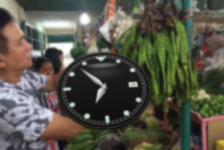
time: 6:53
